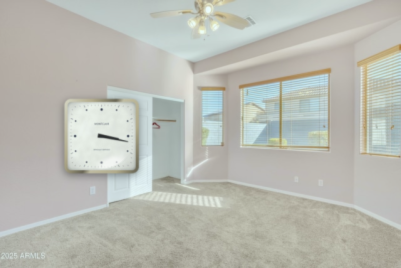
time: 3:17
